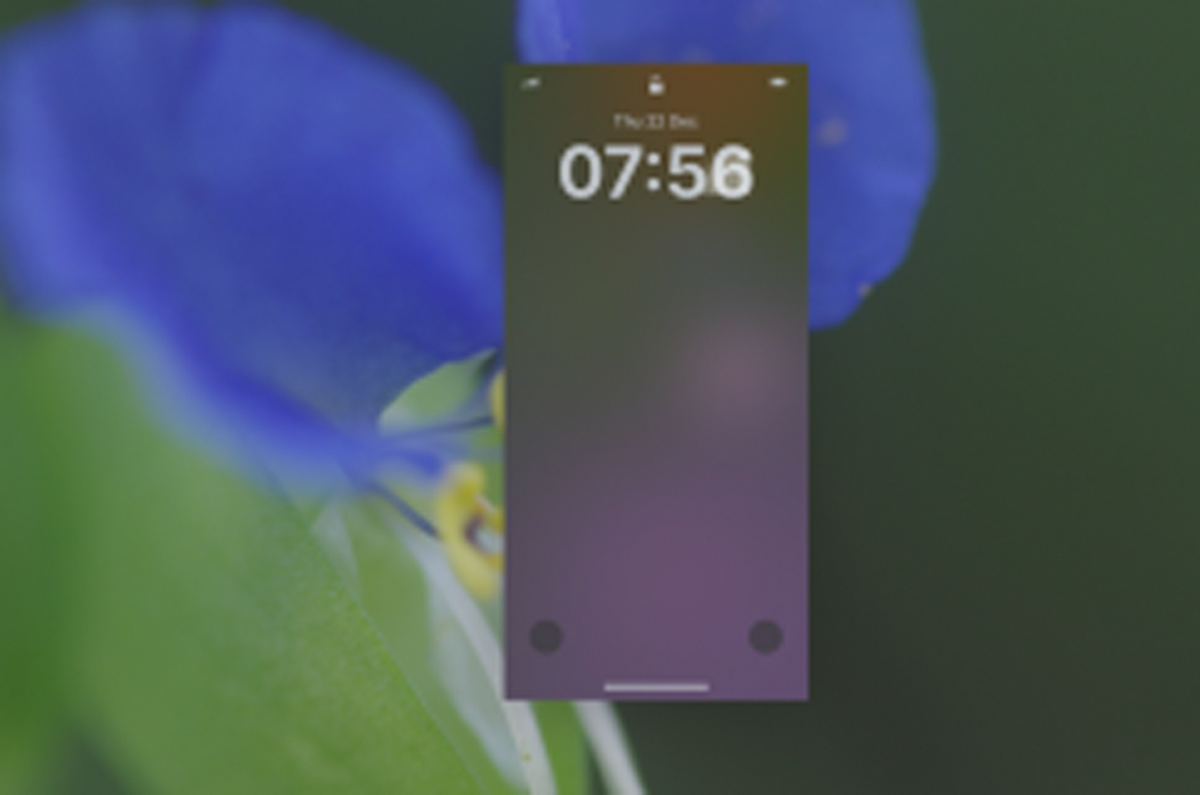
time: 7:56
